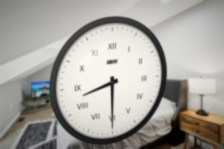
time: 8:30
